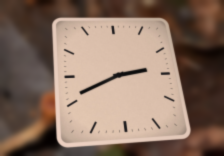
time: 2:41
